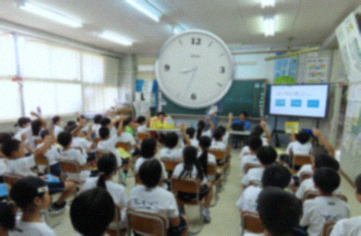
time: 8:33
